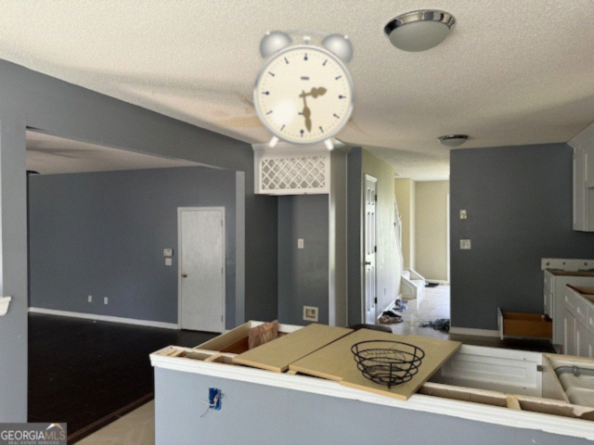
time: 2:28
